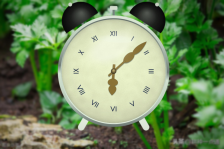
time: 6:08
